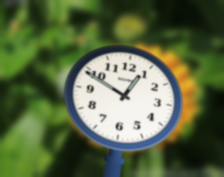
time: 12:49
